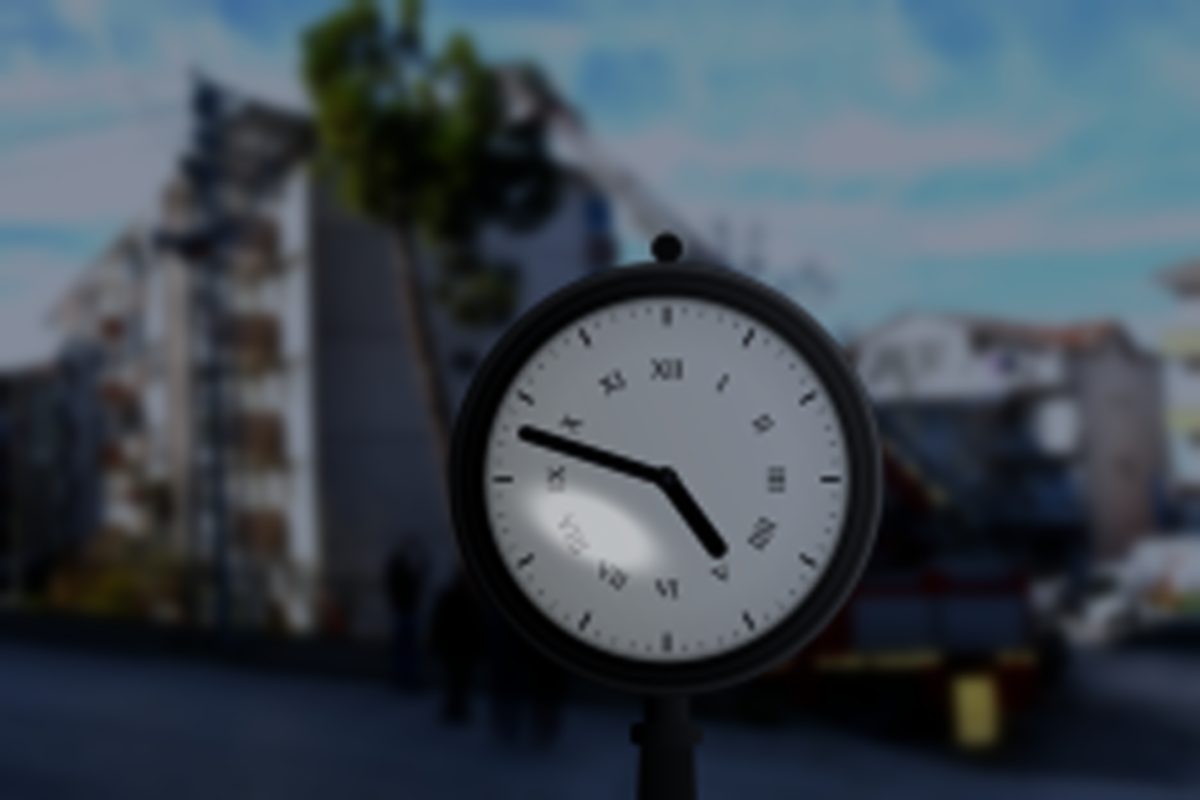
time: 4:48
